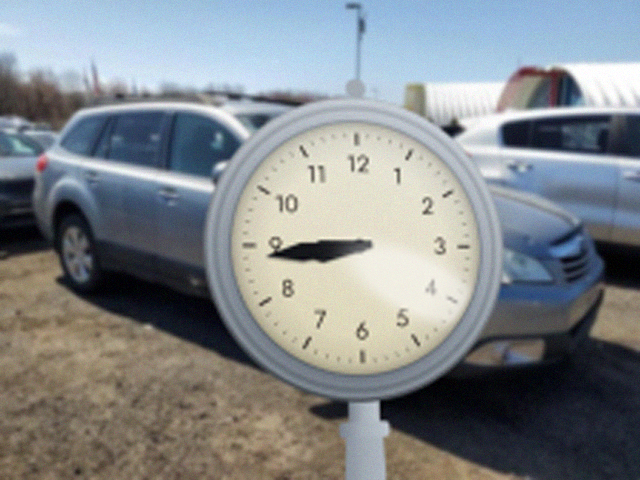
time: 8:44
